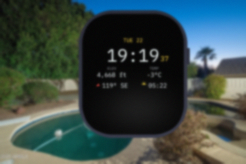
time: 19:19
